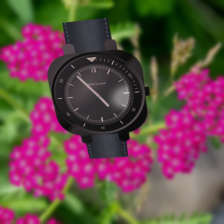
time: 4:54
